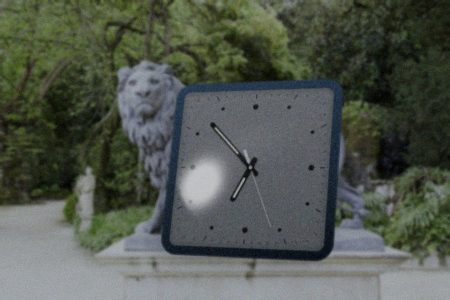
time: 6:52:26
